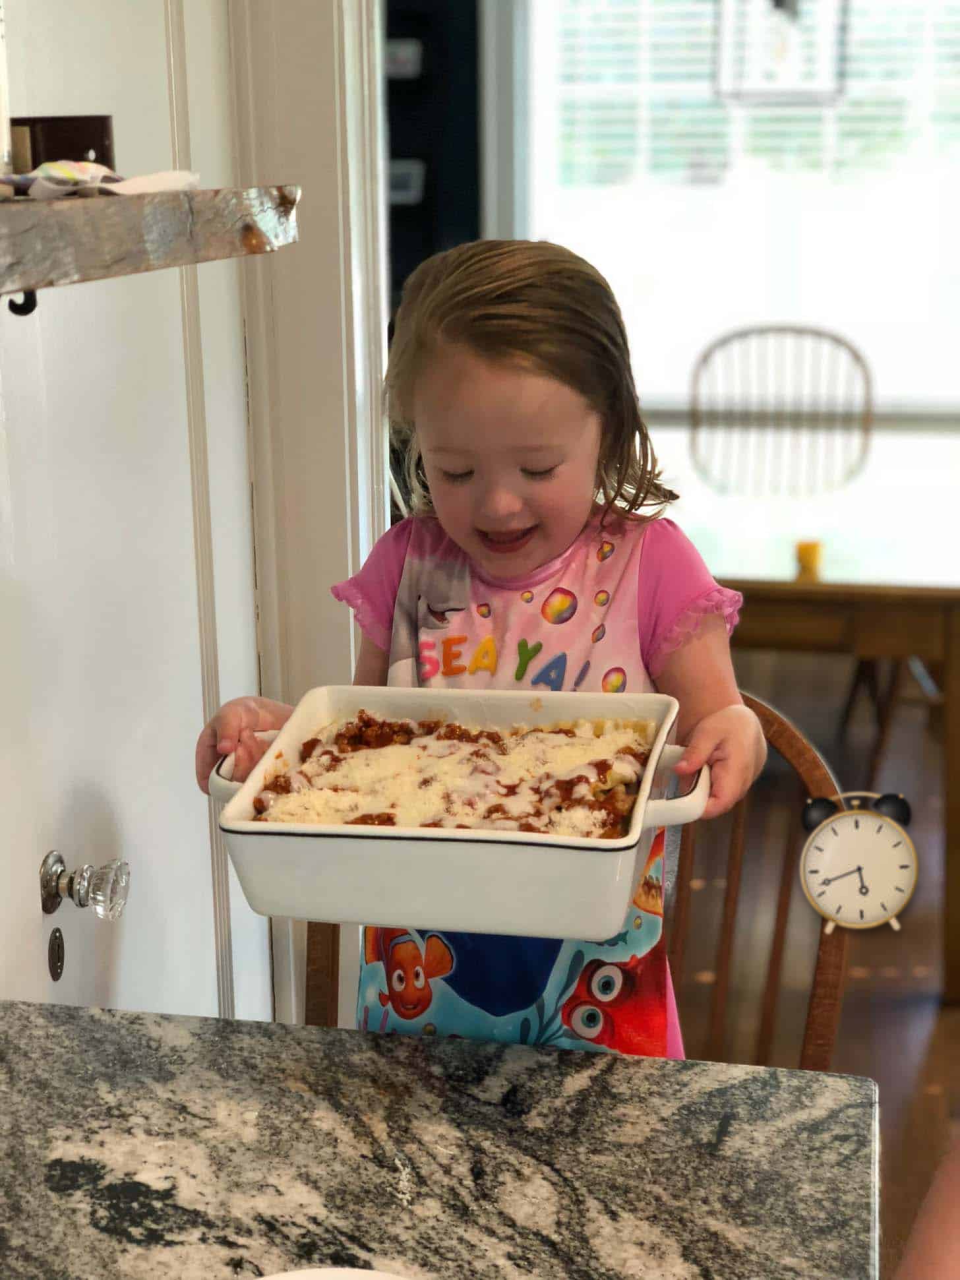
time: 5:42
